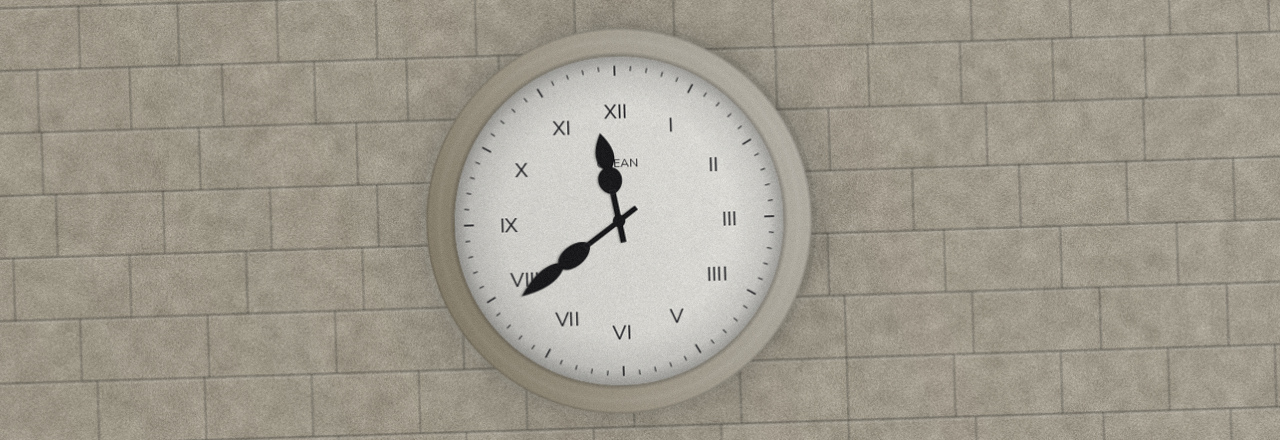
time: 11:39
